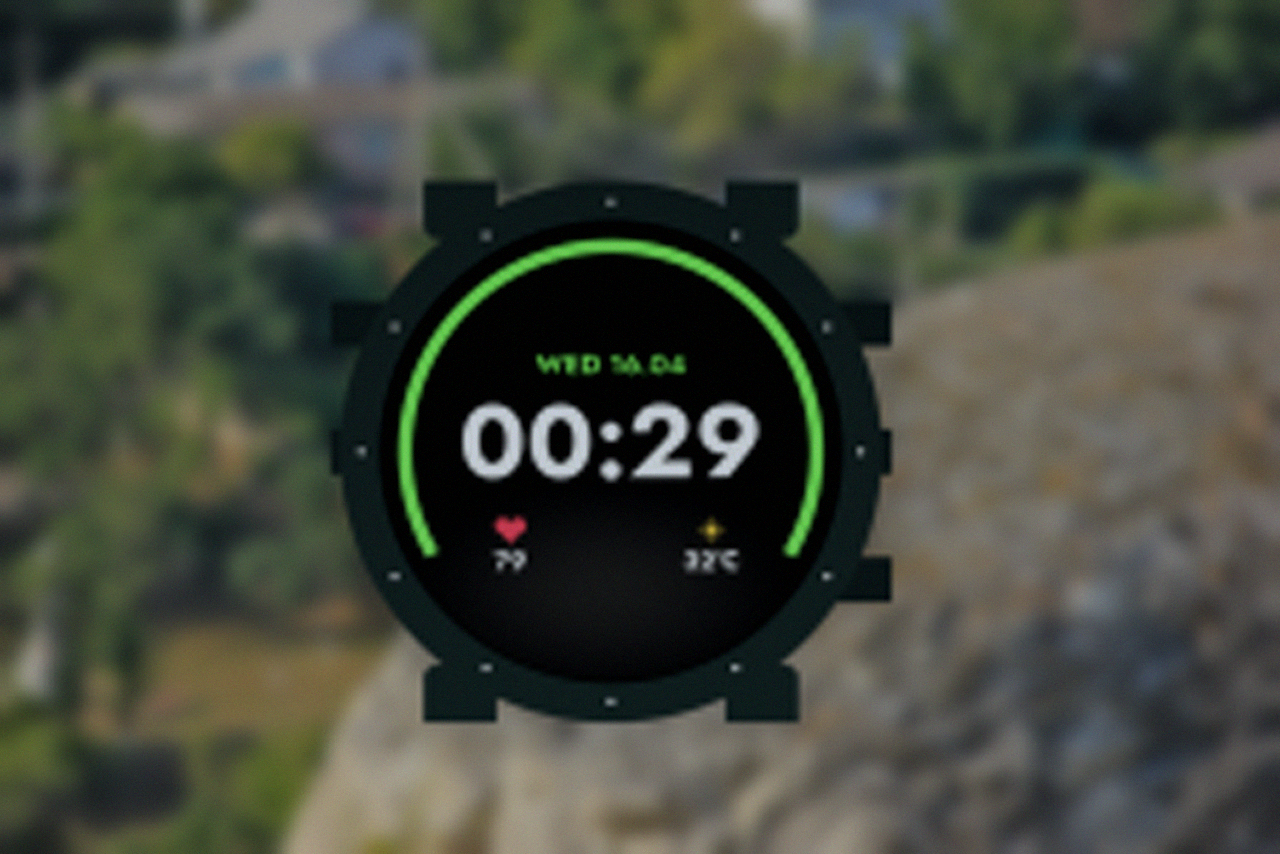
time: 0:29
